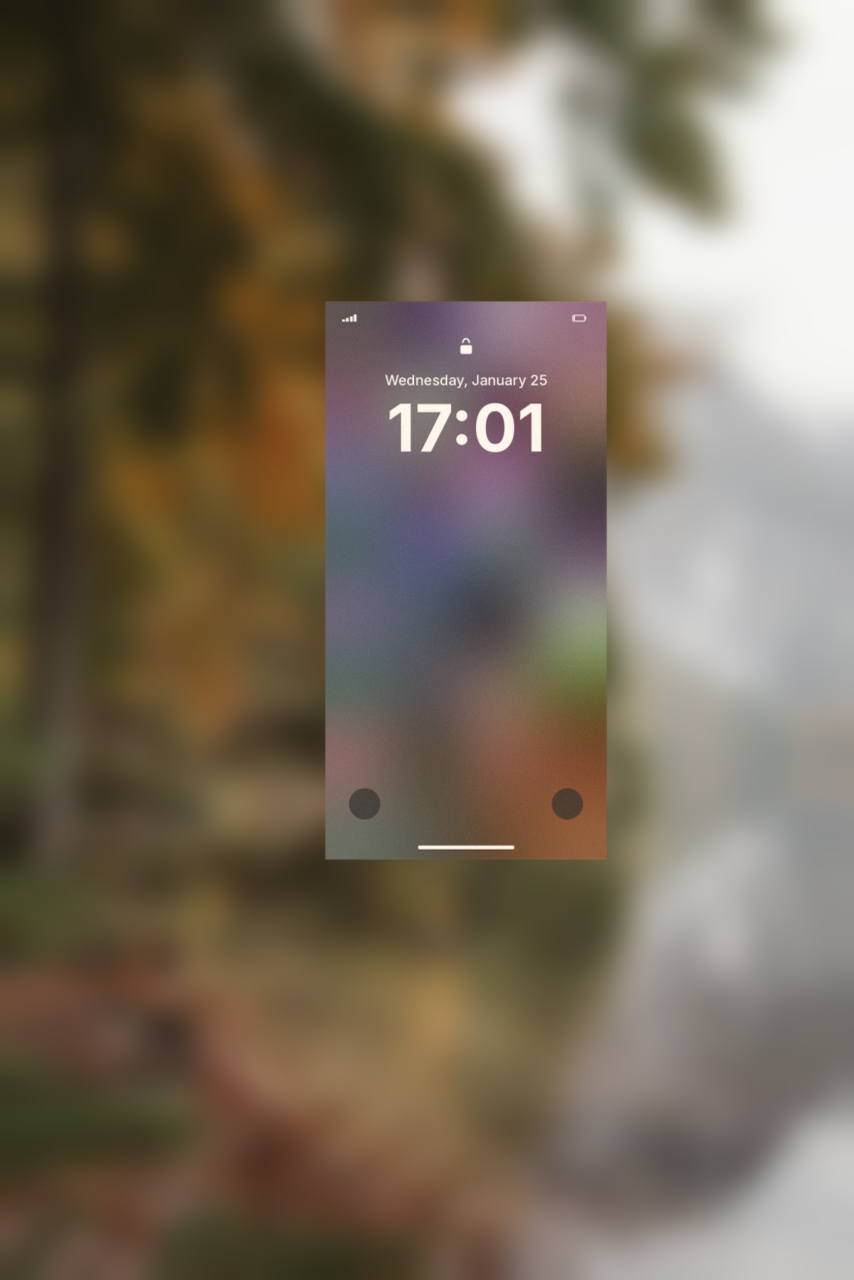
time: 17:01
